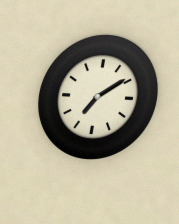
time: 7:09
